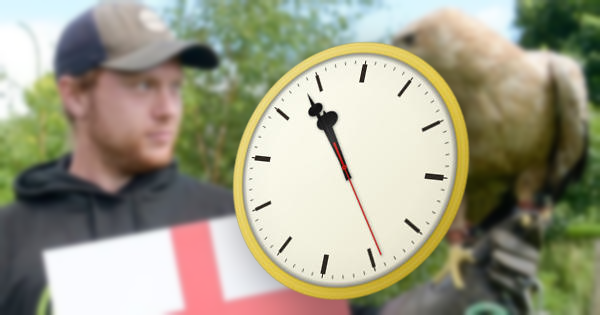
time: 10:53:24
